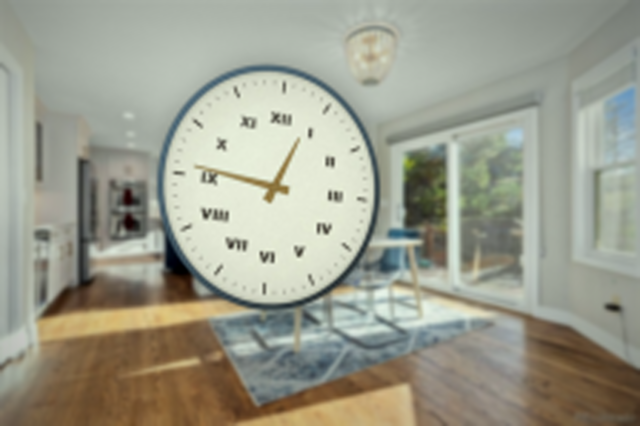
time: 12:46
